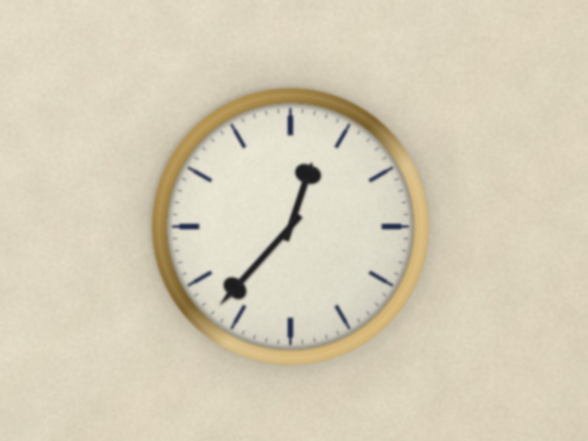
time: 12:37
